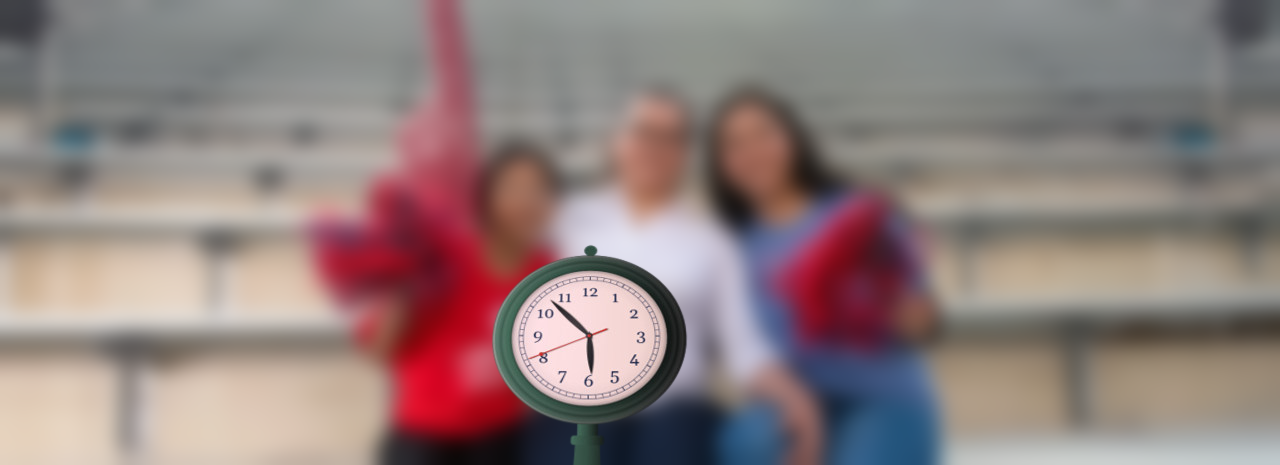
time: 5:52:41
